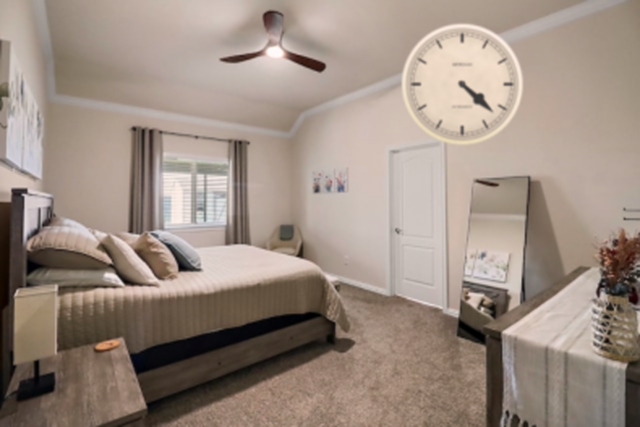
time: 4:22
